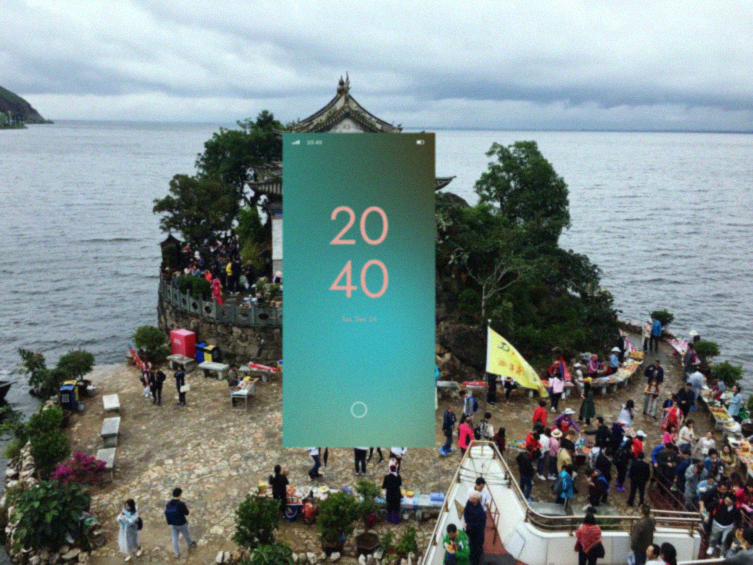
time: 20:40
